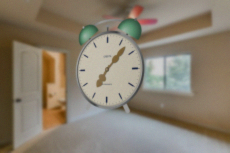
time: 7:07
